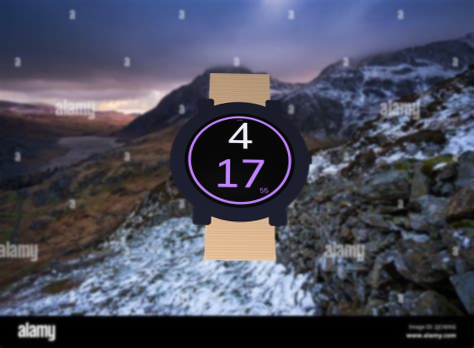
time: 4:17
